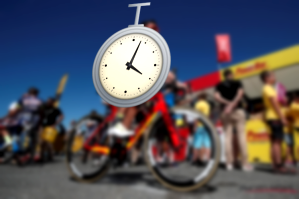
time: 4:03
